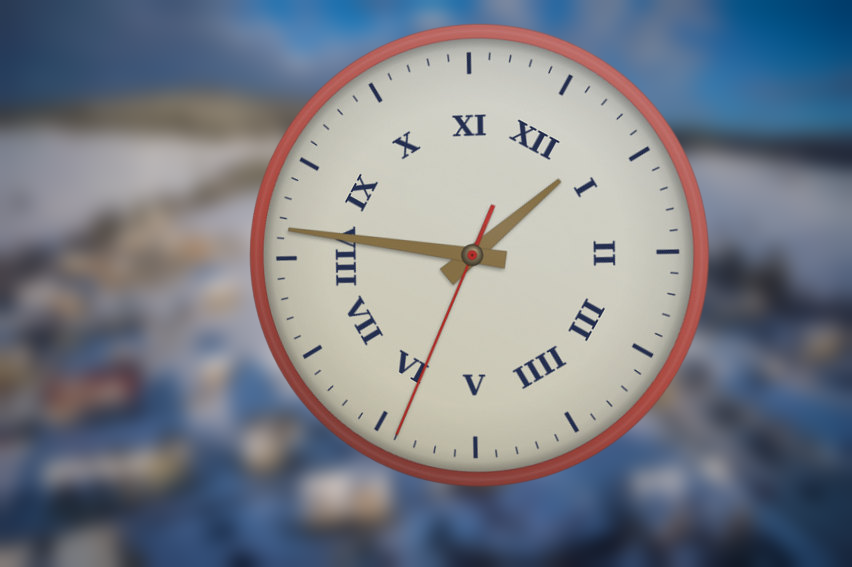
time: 12:41:29
